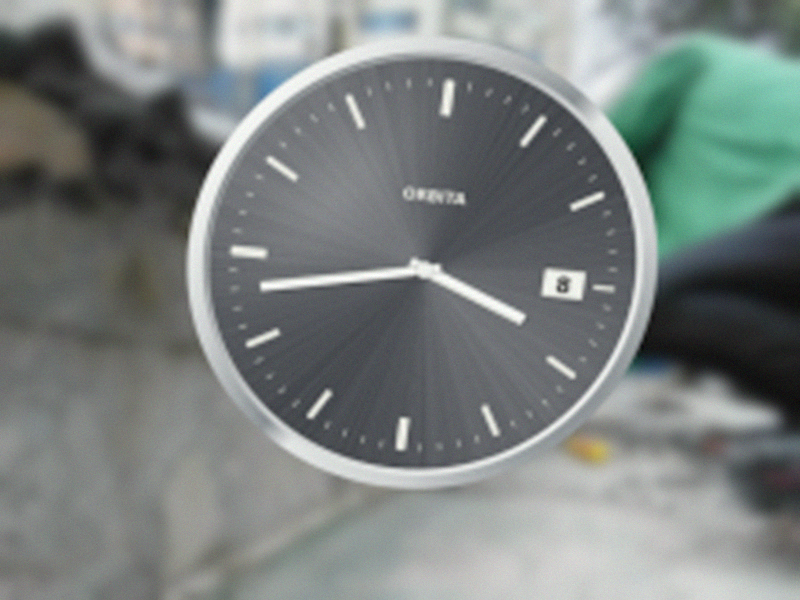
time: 3:43
